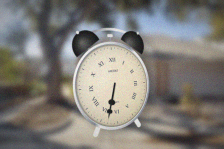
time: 6:33
